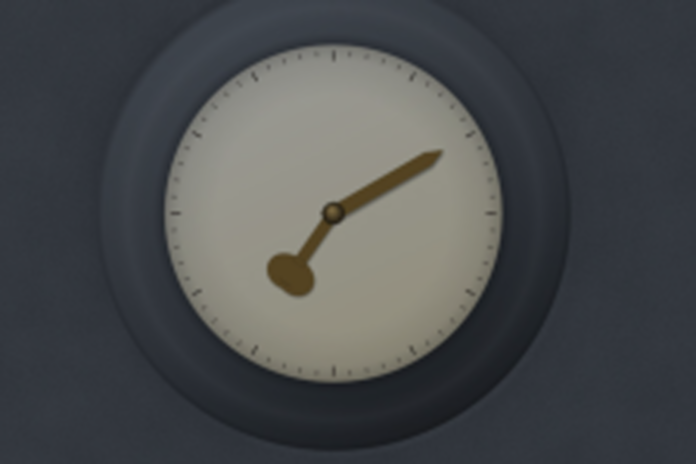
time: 7:10
